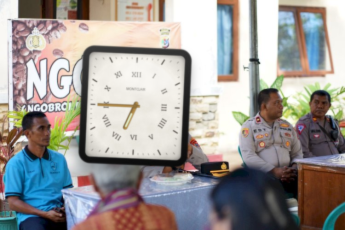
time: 6:45
